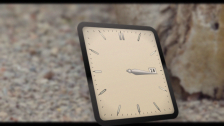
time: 3:16
